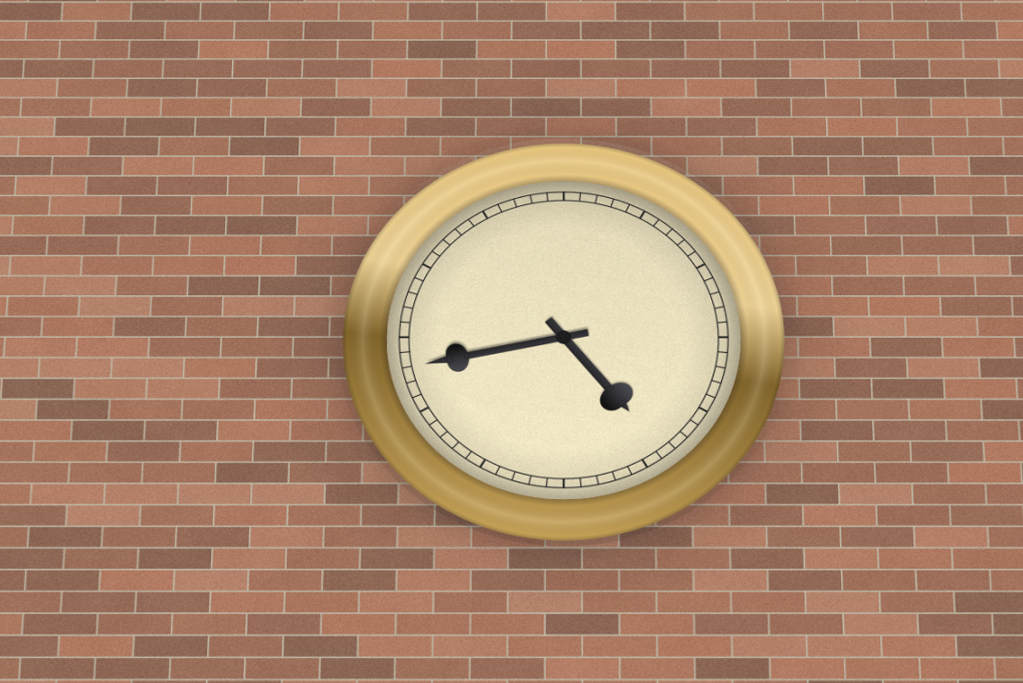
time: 4:43
